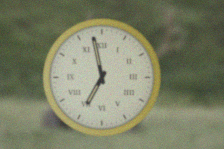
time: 6:58
